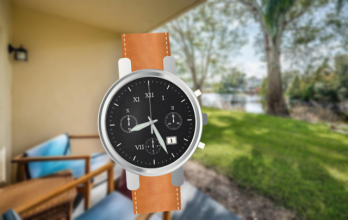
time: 8:26
